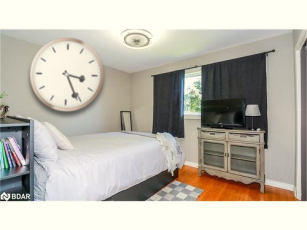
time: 3:26
